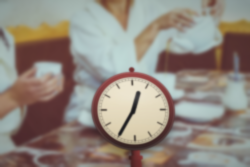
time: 12:35
